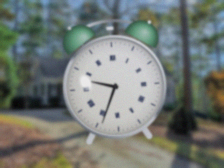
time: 9:34
